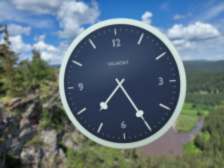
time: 7:25
